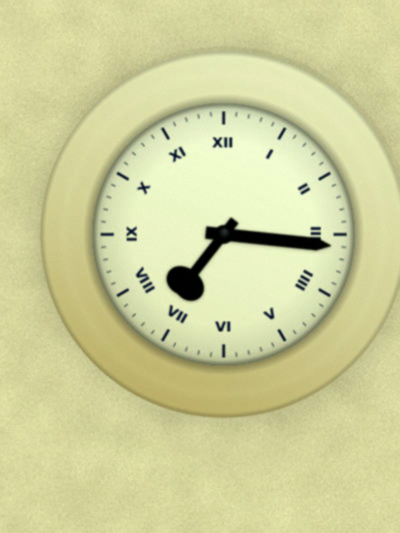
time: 7:16
